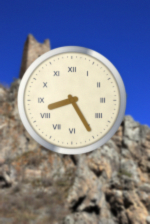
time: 8:25
